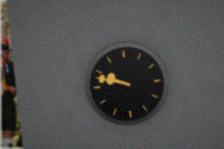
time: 9:48
